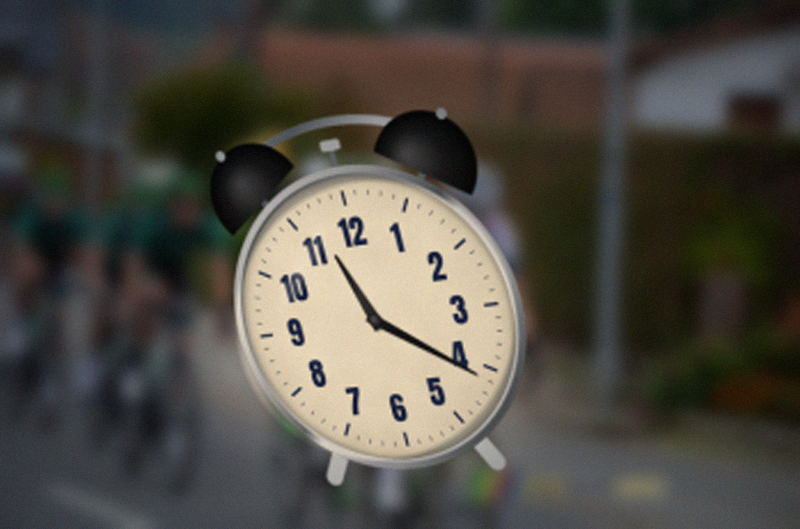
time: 11:21
